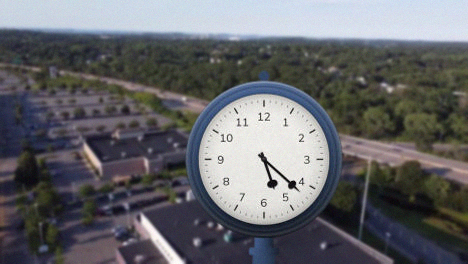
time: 5:22
